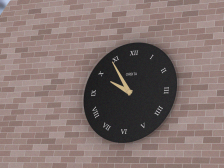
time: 9:54
